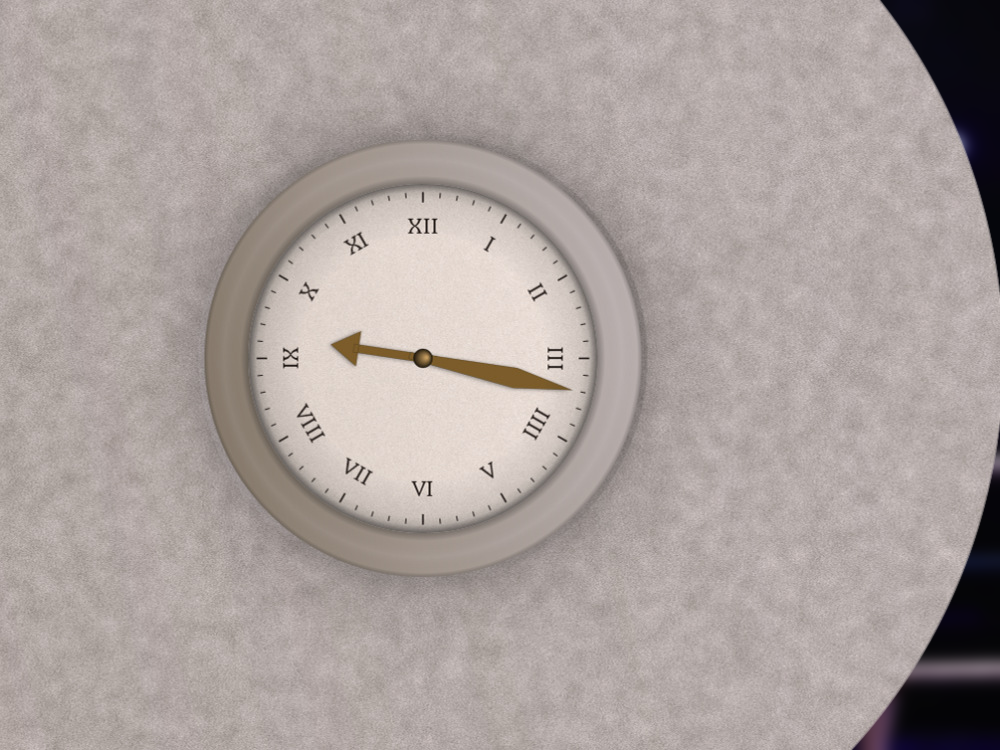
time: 9:17
